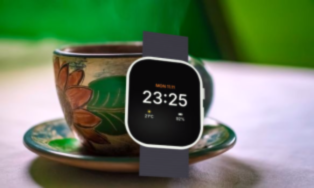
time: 23:25
